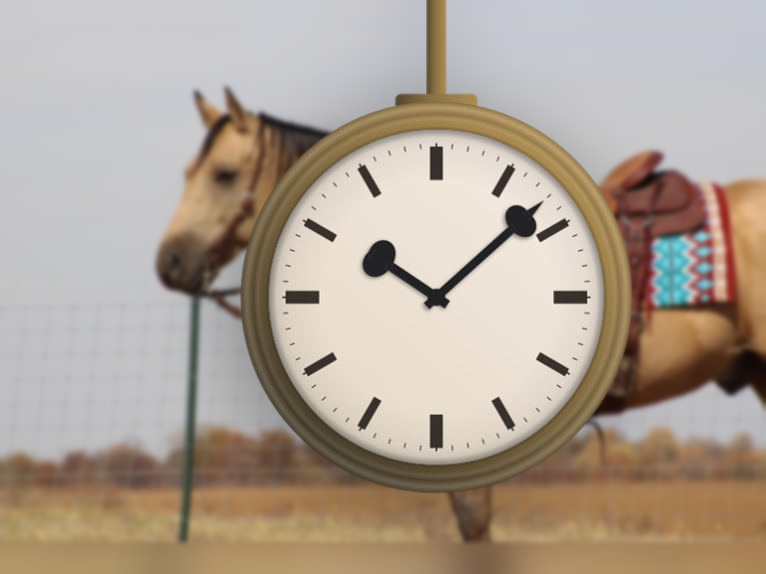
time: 10:08
